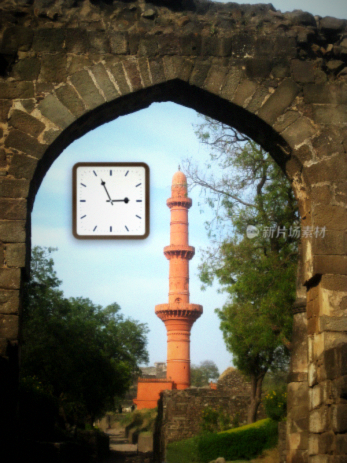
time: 2:56
